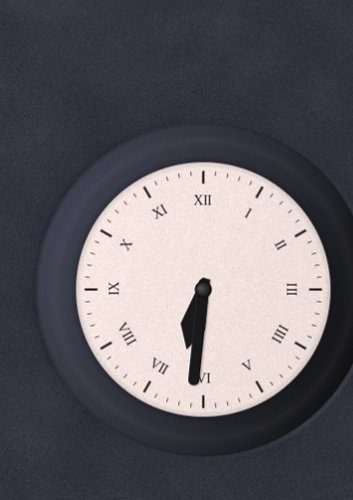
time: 6:31
